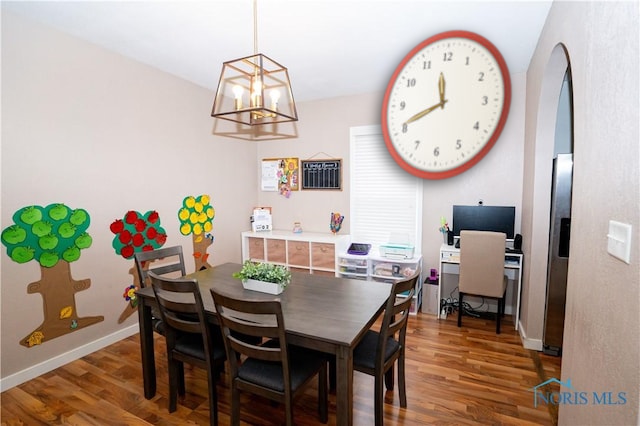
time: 11:41
